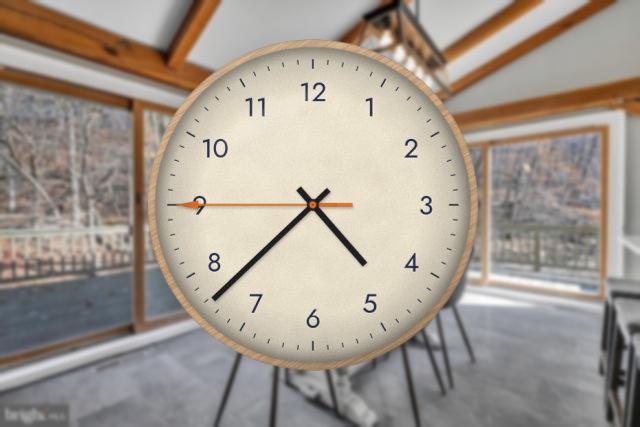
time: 4:37:45
